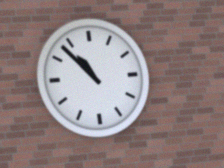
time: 10:53
